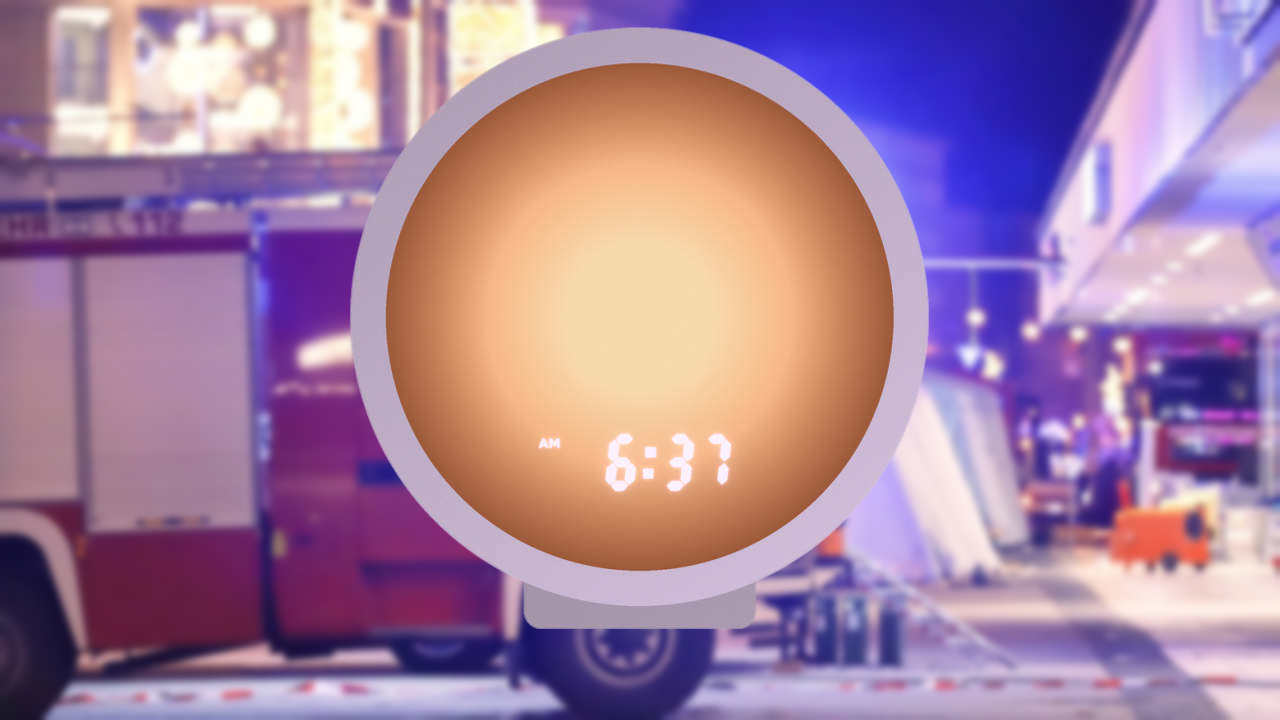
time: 6:37
